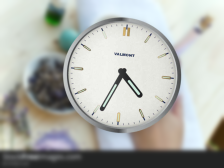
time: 4:34
